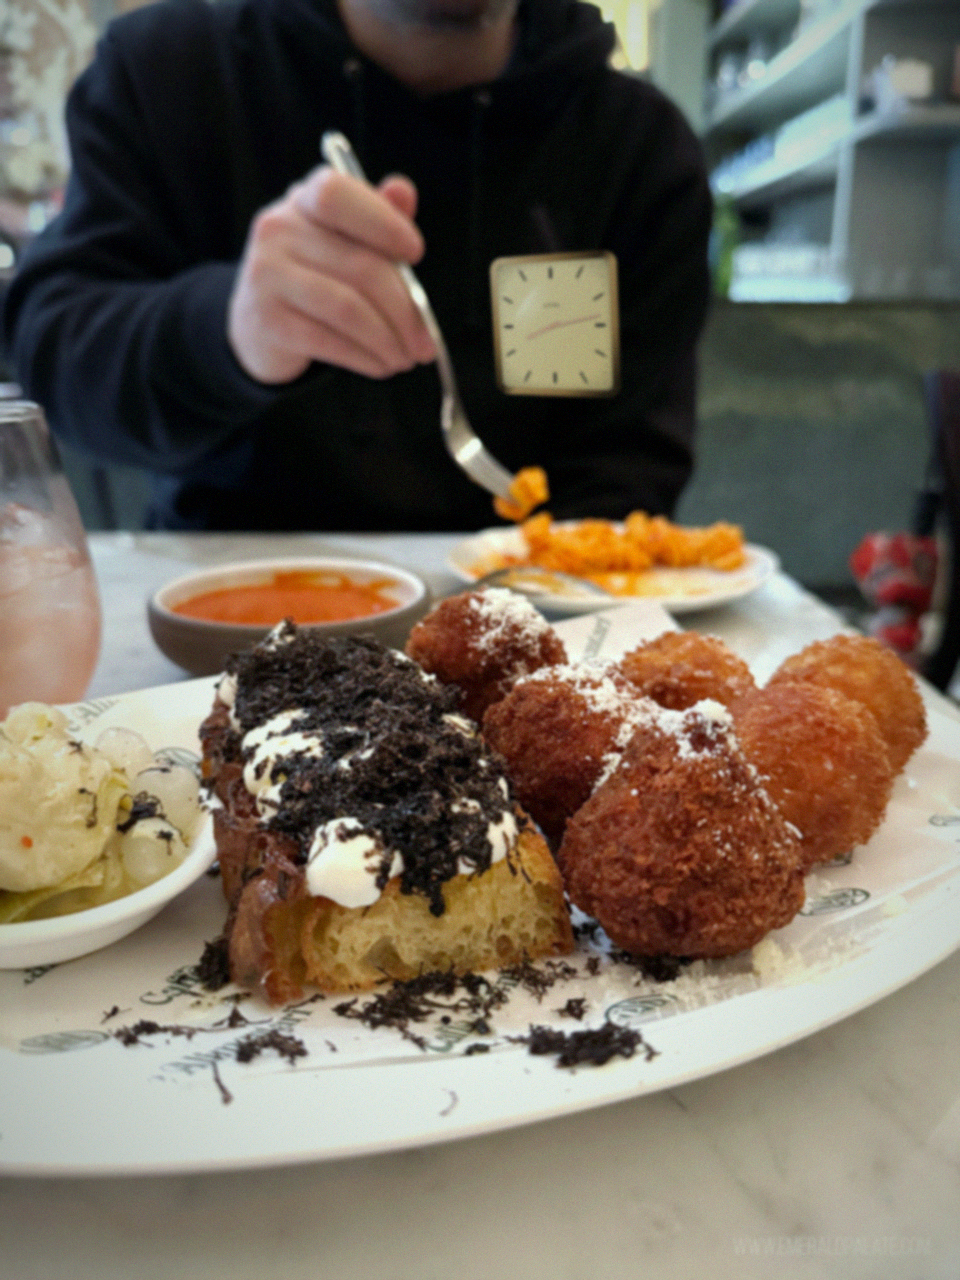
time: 8:13
